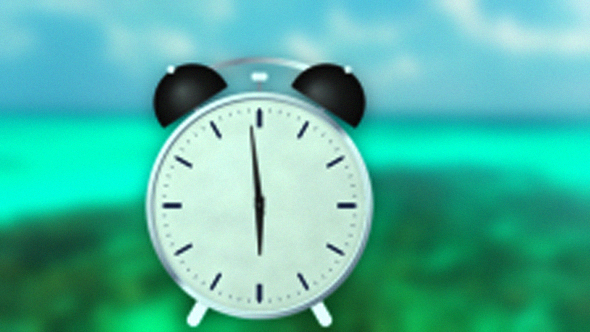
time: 5:59
